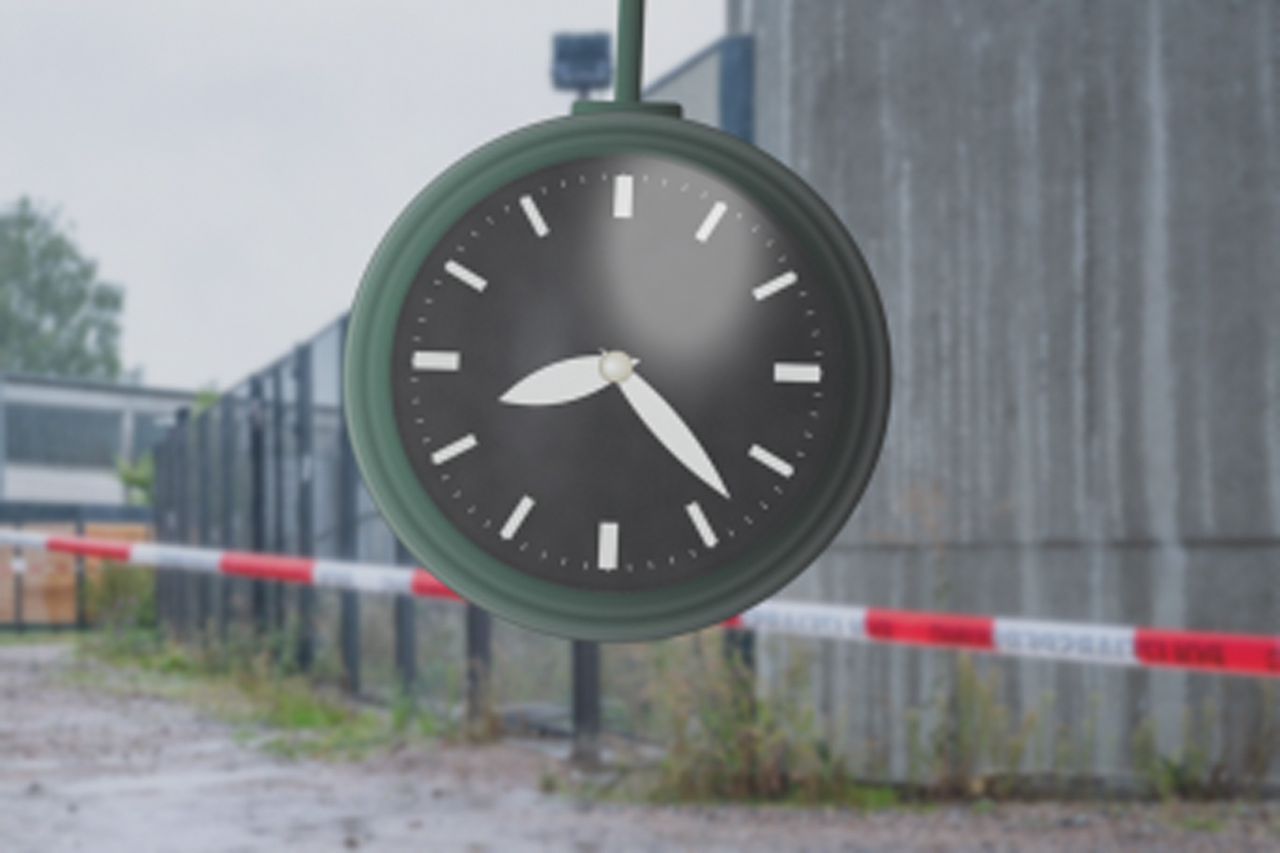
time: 8:23
